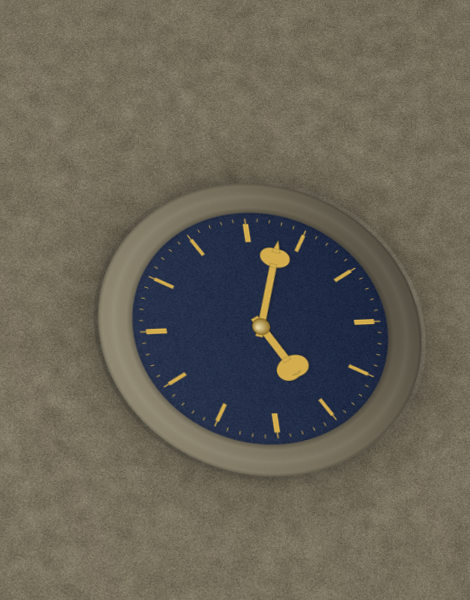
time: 5:03
